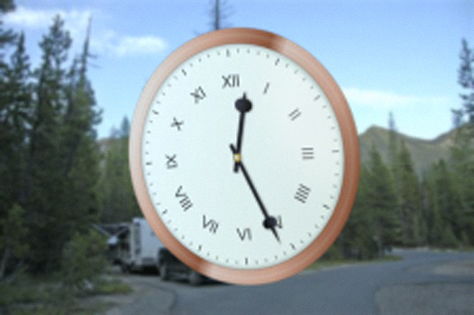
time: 12:26
